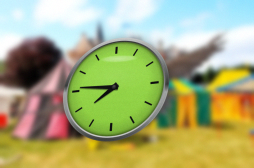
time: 7:46
